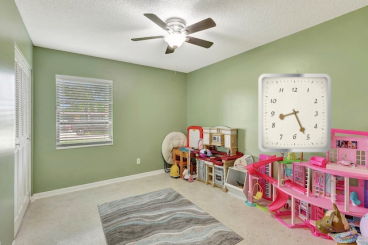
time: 8:26
